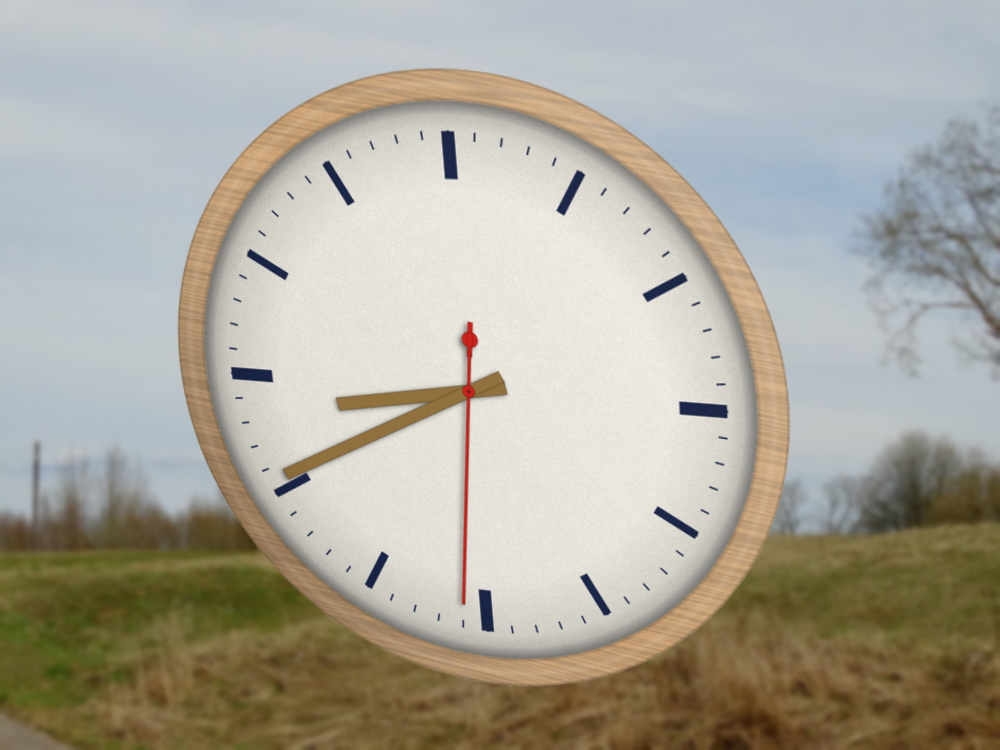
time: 8:40:31
